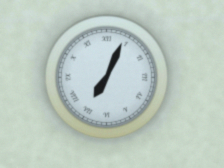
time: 7:04
